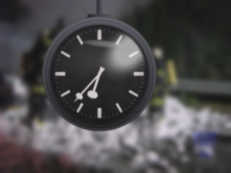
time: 6:37
